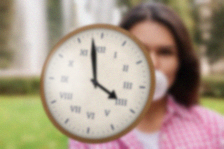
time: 3:58
